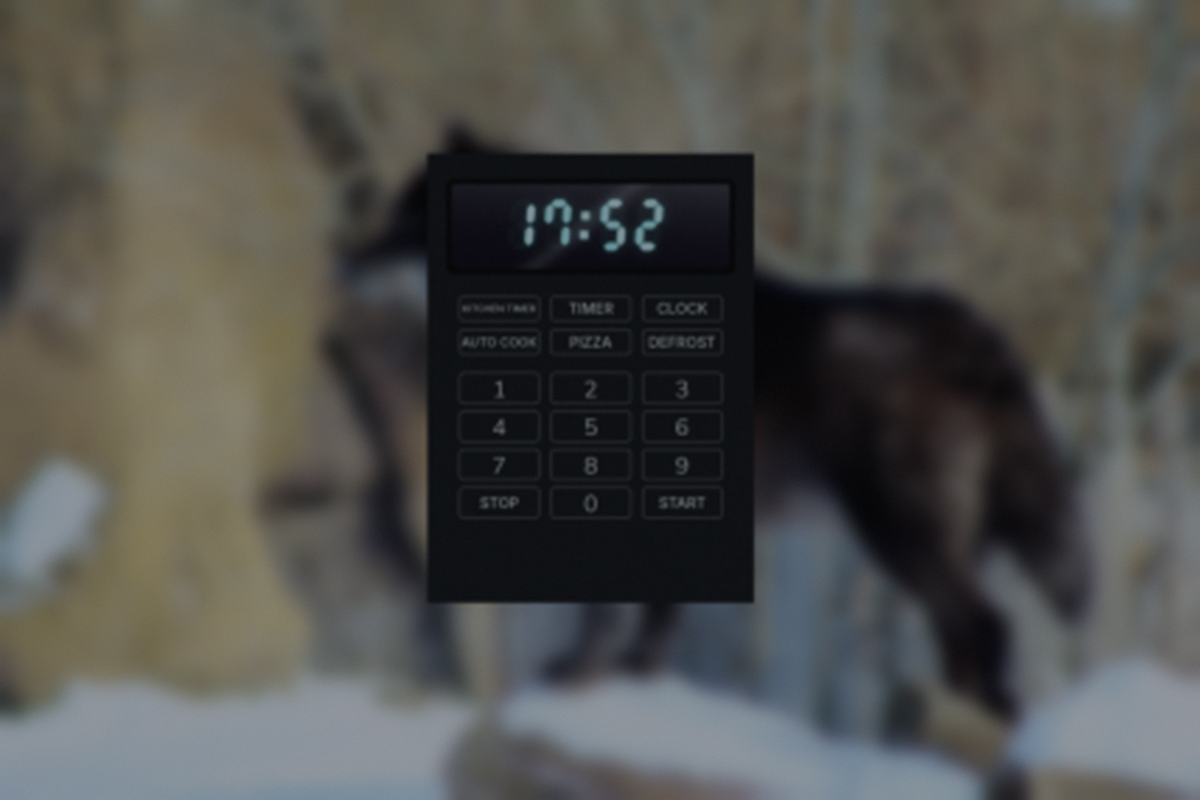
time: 17:52
